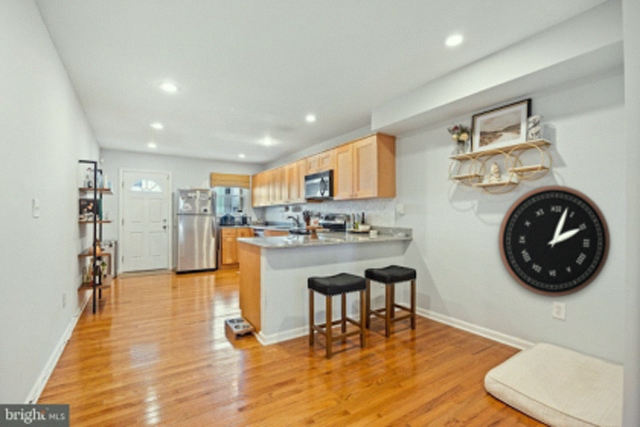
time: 2:03
